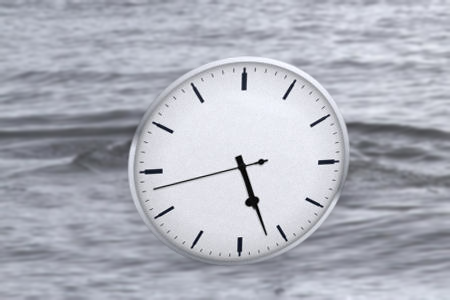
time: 5:26:43
